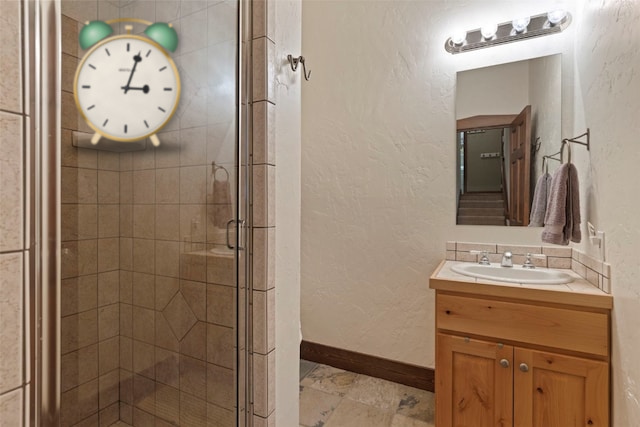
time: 3:03
